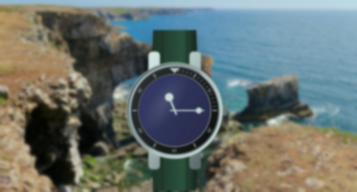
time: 11:15
